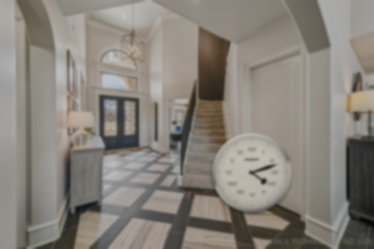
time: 4:12
